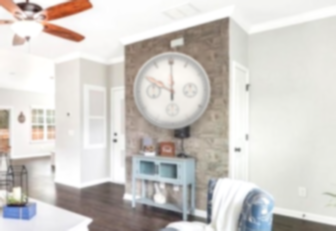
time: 11:50
